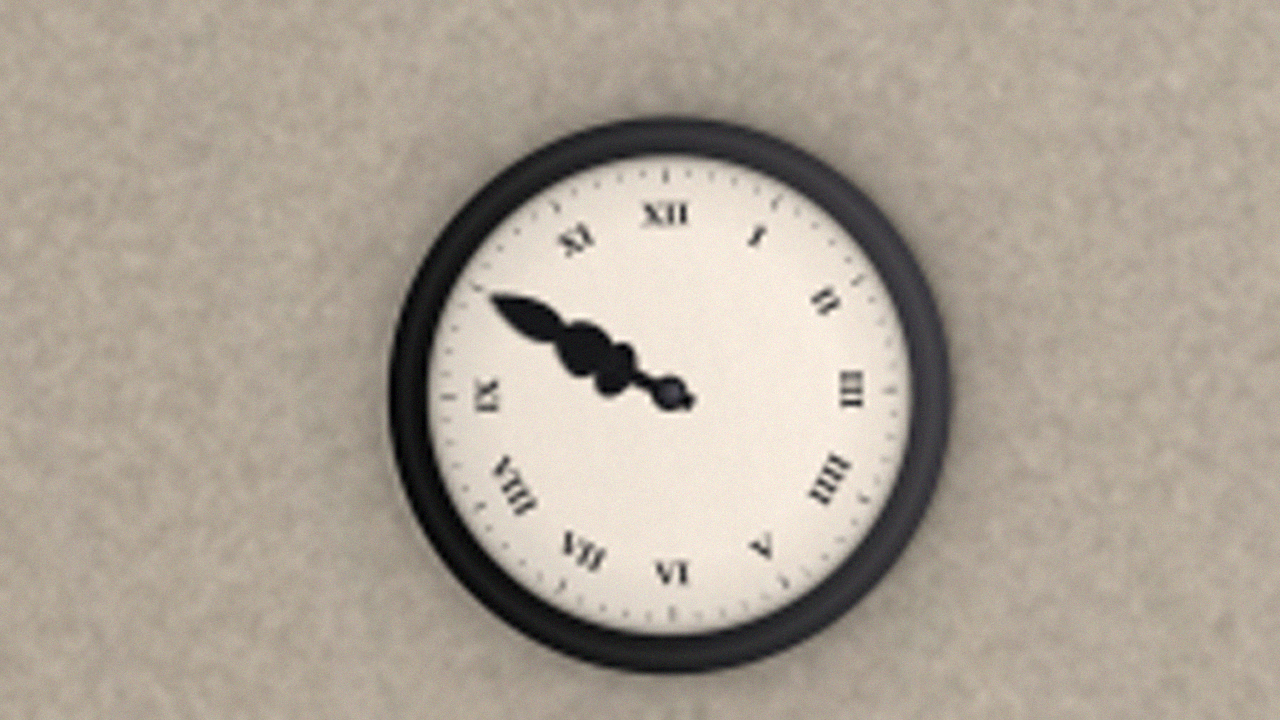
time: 9:50
